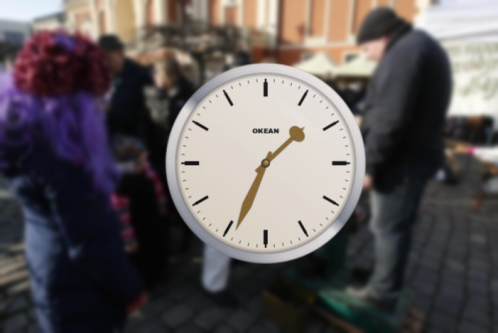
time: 1:34
